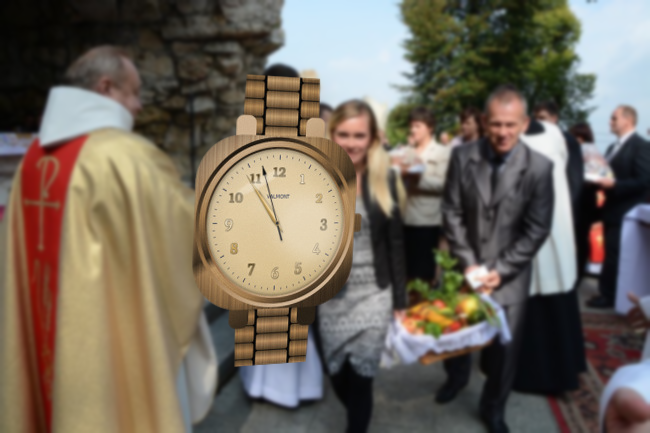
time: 10:53:57
